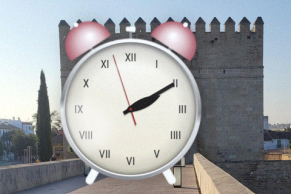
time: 2:09:57
